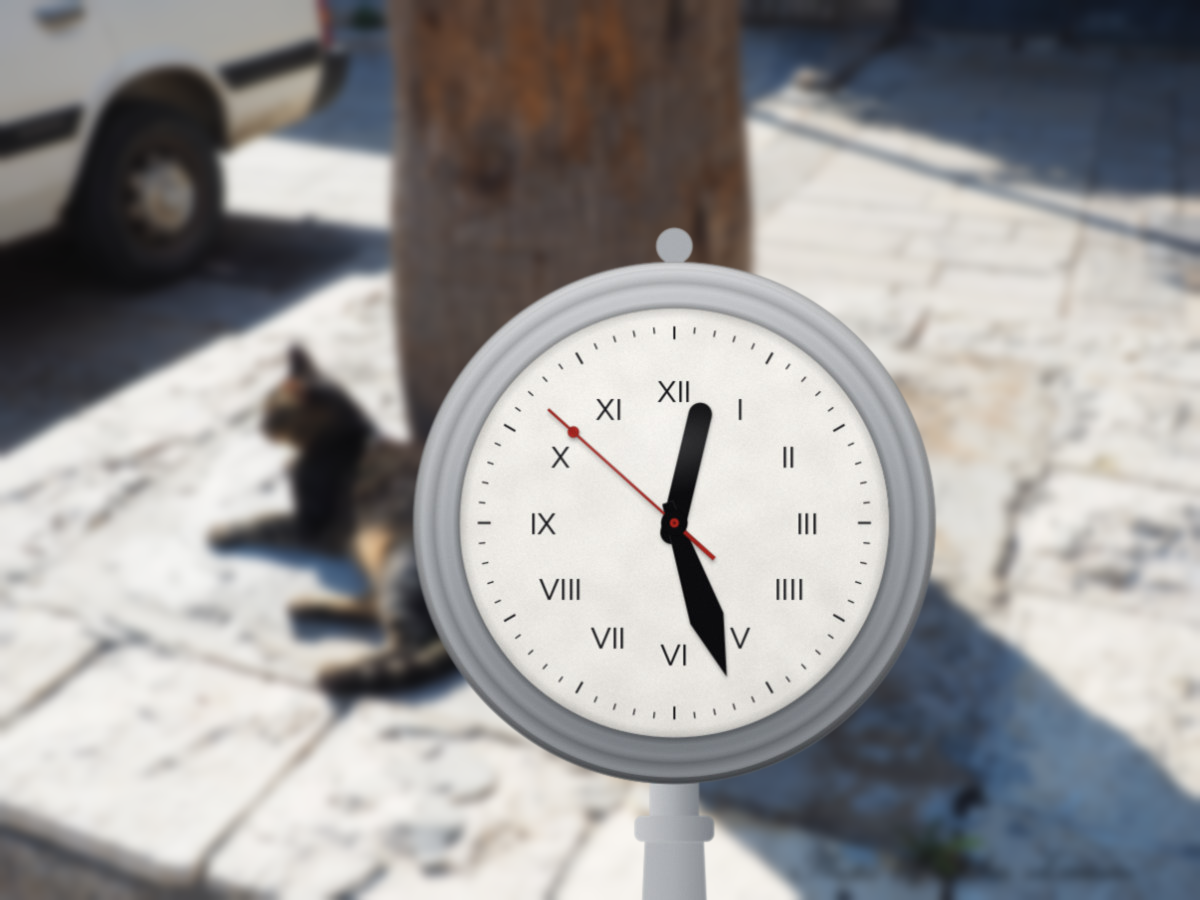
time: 12:26:52
